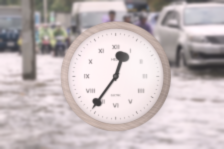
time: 12:36
